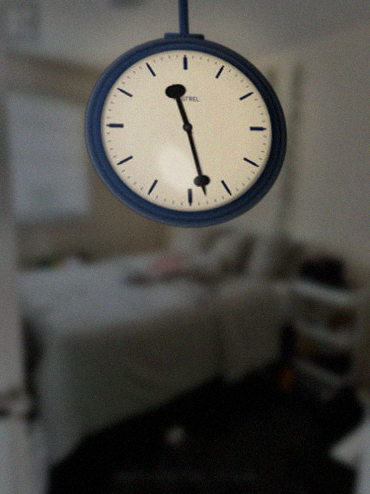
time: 11:28
